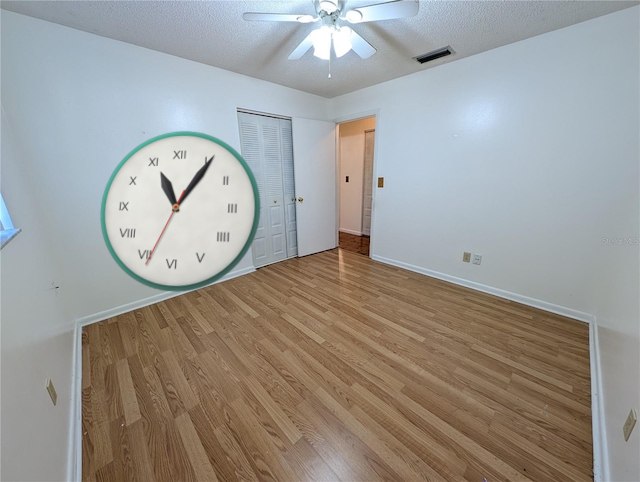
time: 11:05:34
